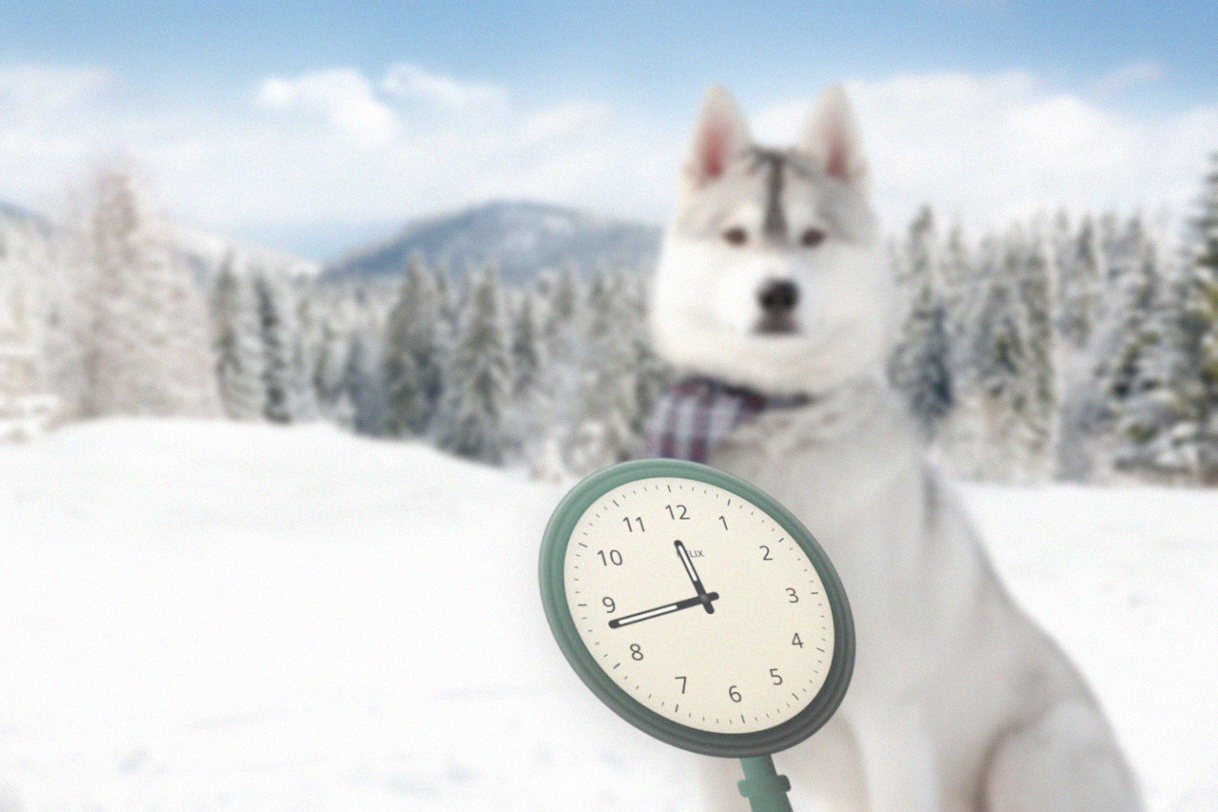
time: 11:43
